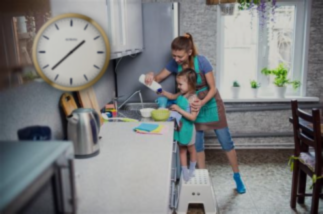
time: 1:38
